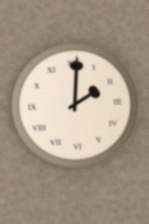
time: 2:01
